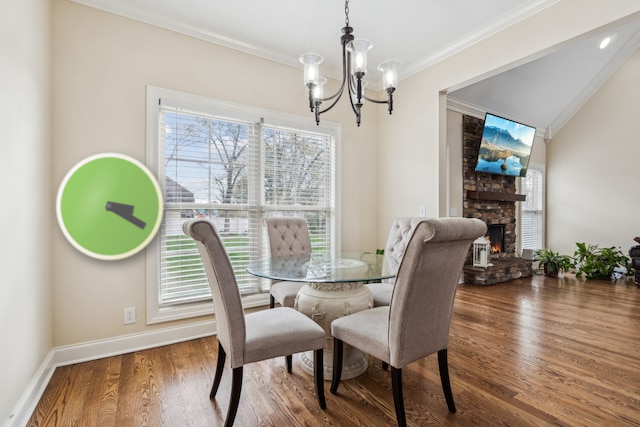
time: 3:20
